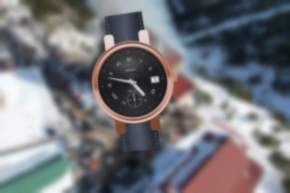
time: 4:48
